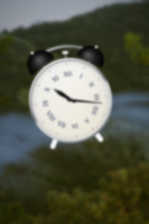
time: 10:17
